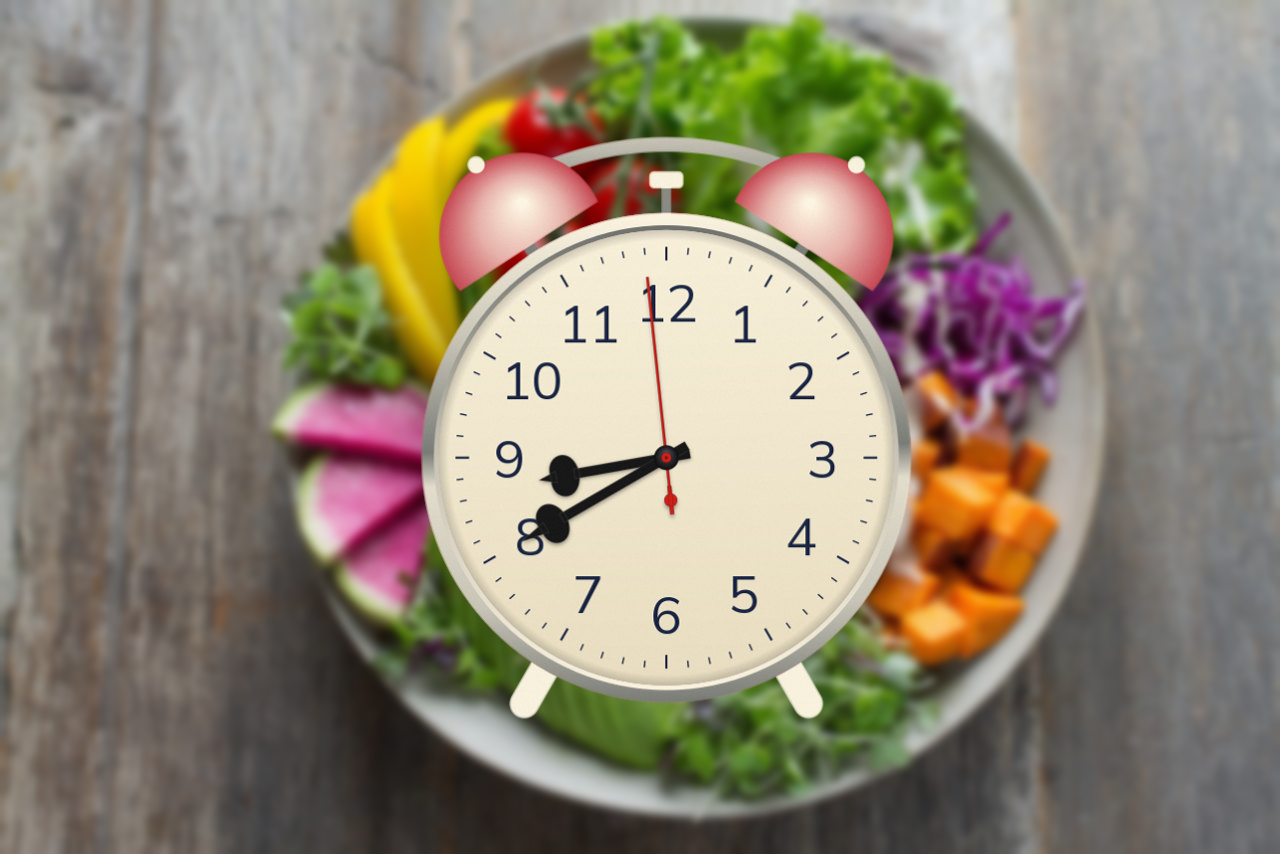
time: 8:39:59
